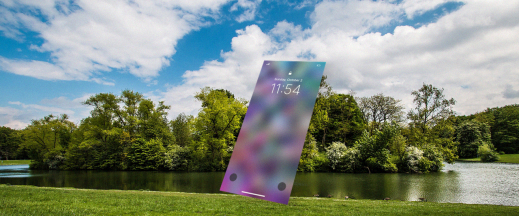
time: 11:54
